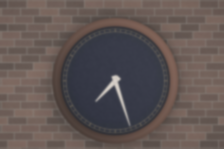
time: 7:27
